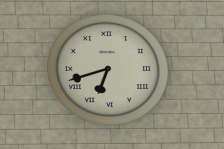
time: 6:42
